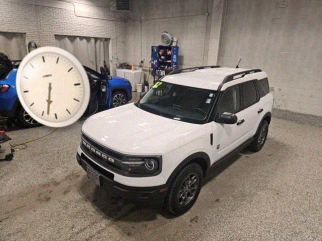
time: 6:33
